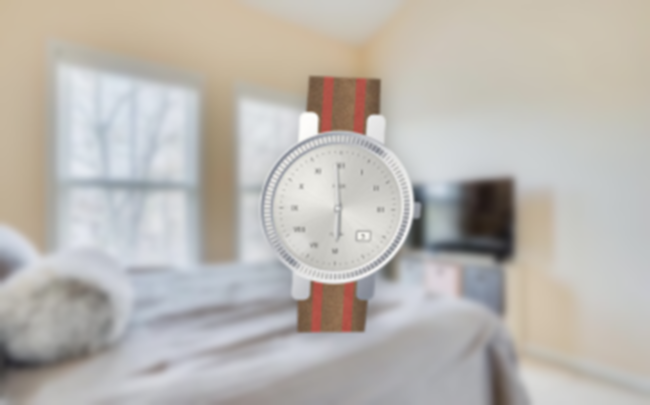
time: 5:59
